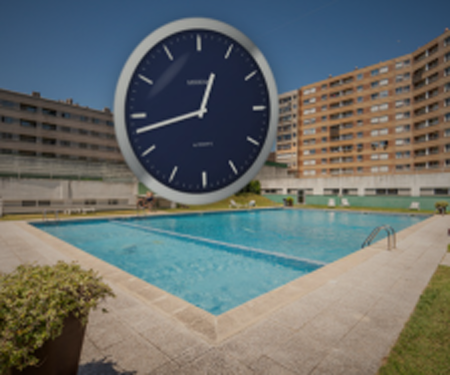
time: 12:43
